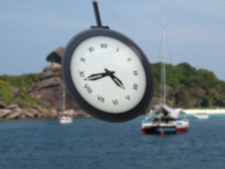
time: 4:43
